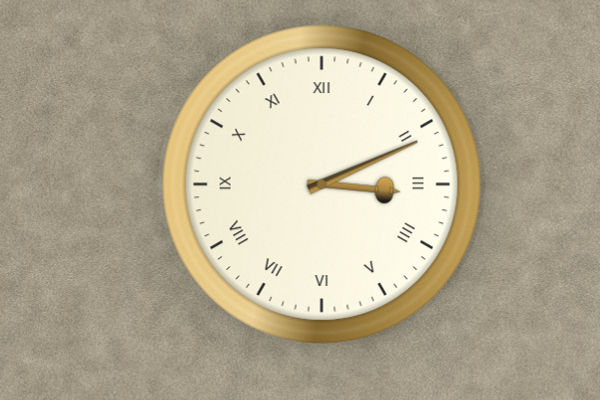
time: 3:11
